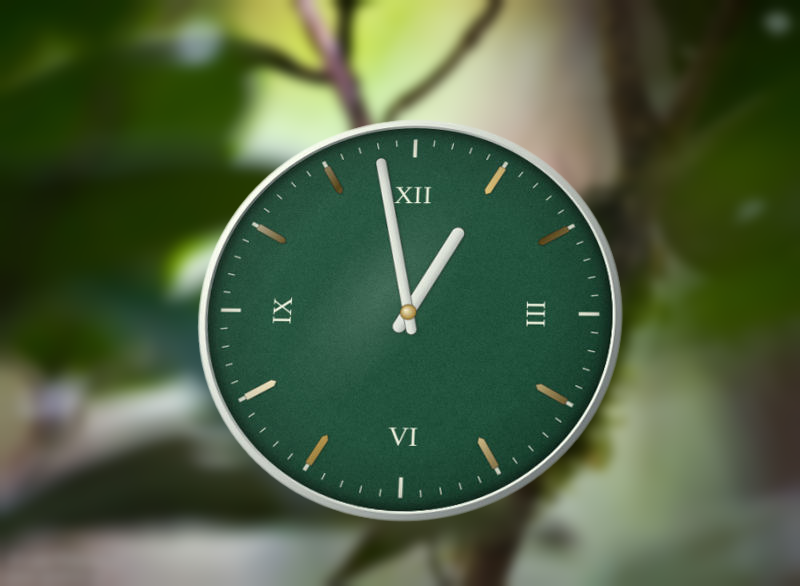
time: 12:58
